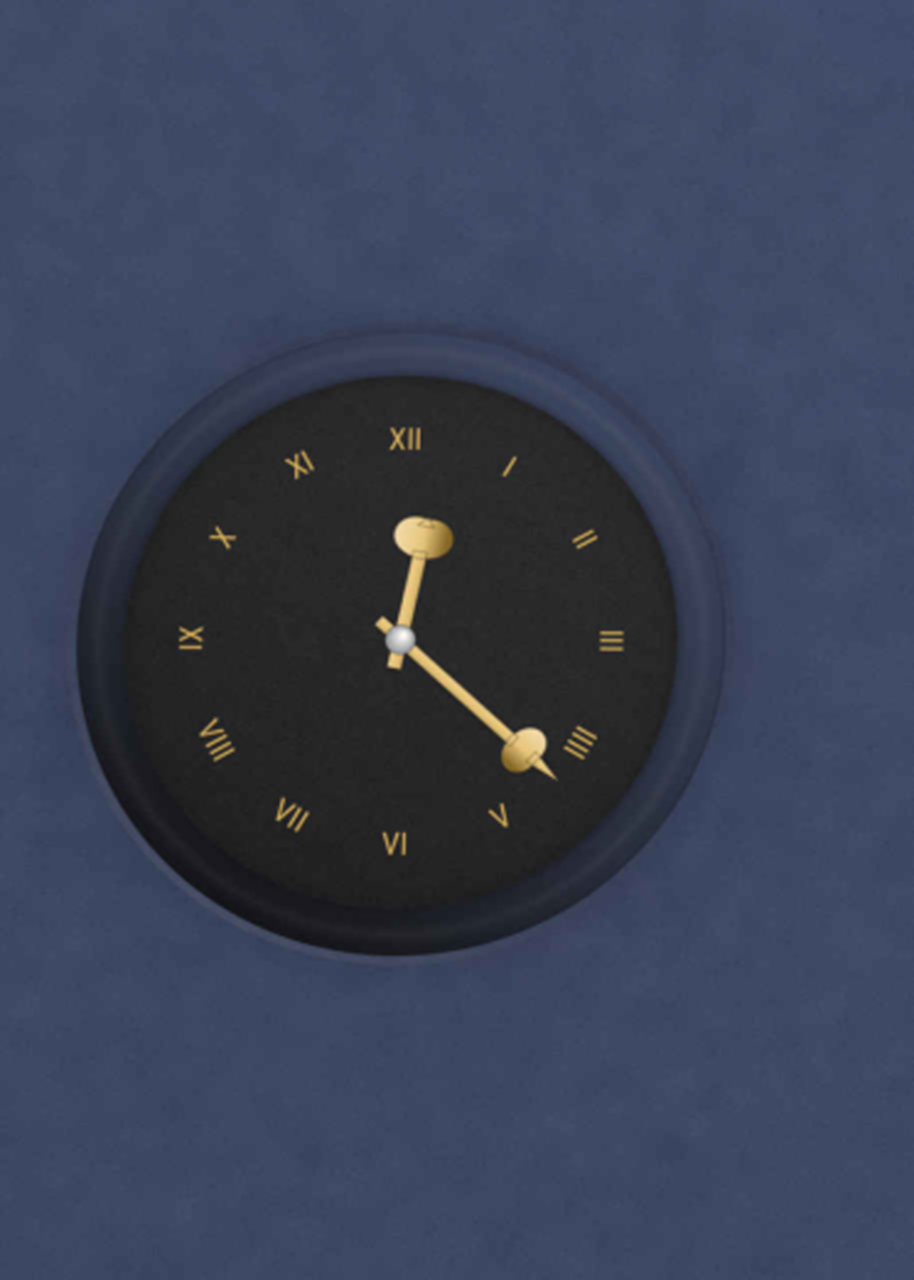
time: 12:22
